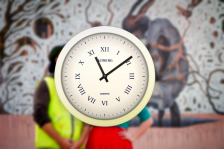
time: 11:09
